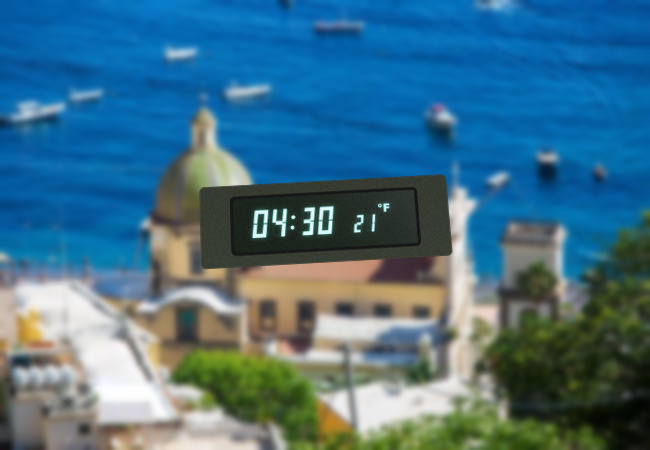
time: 4:30
